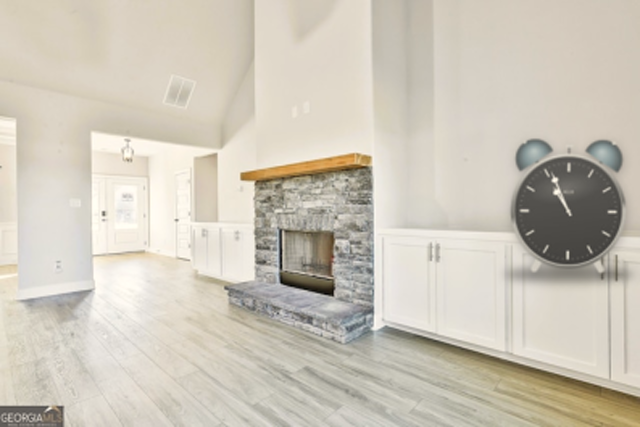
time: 10:56
